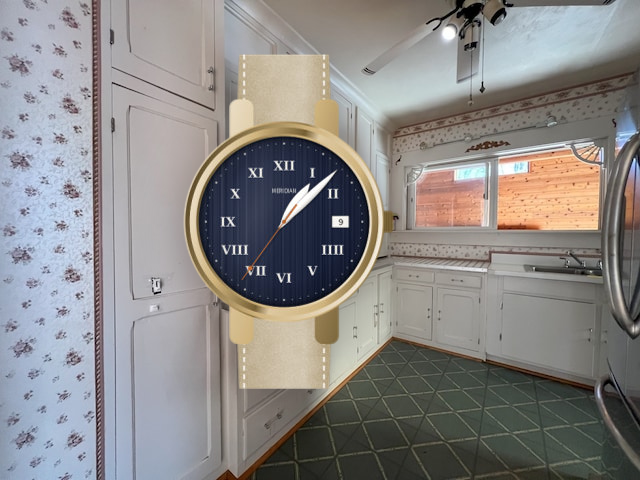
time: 1:07:36
